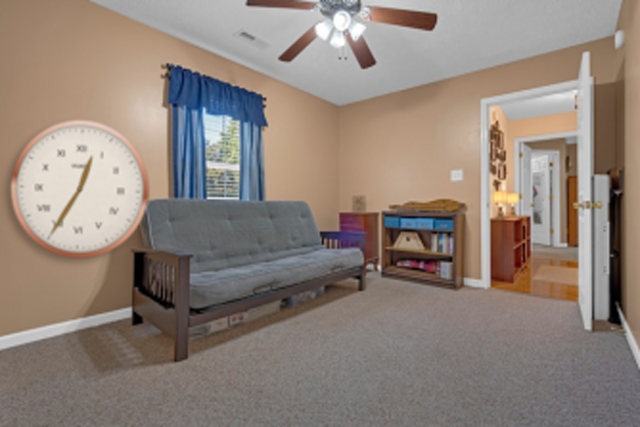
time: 12:35
